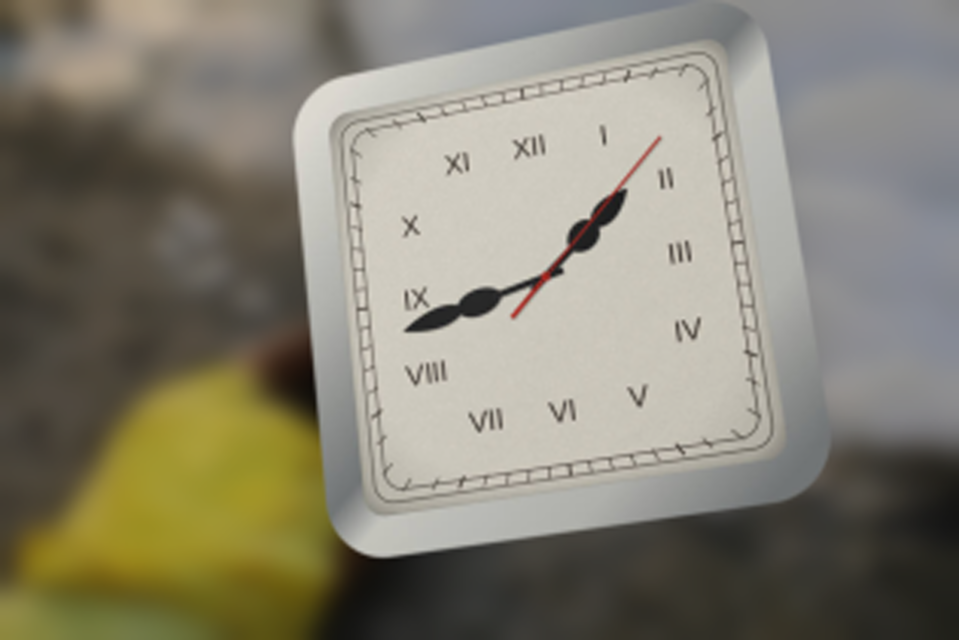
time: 1:43:08
